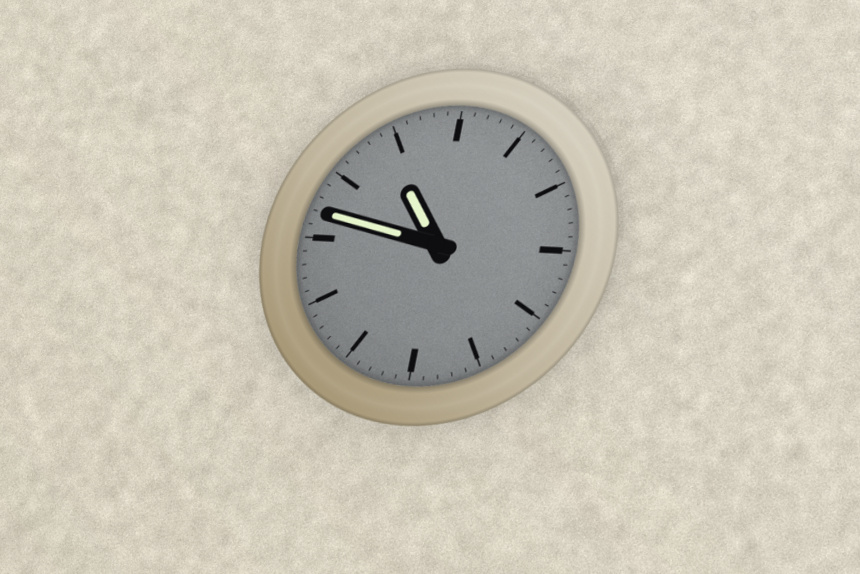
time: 10:47
